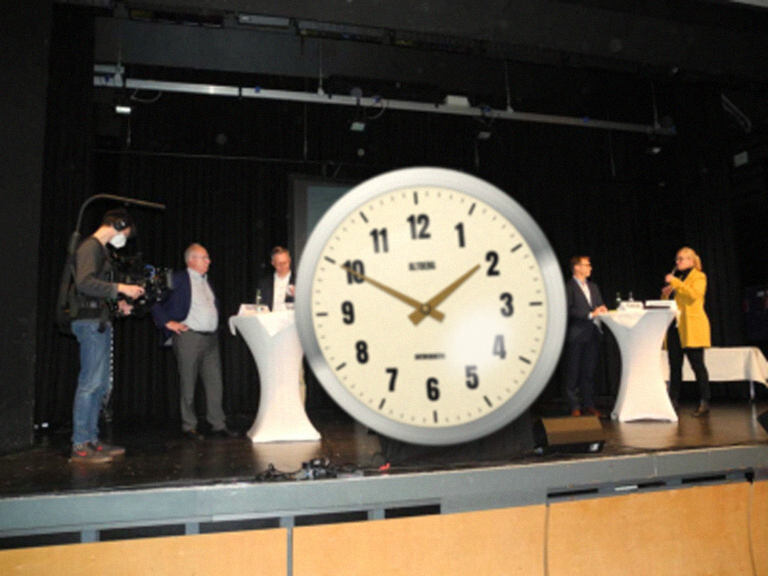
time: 1:50
